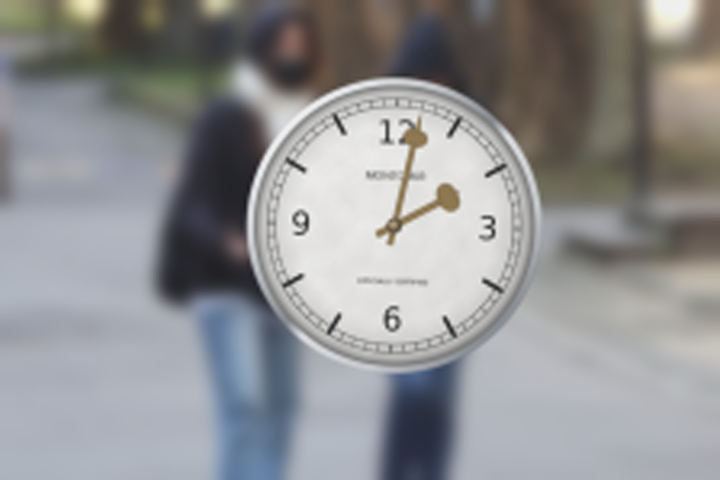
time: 2:02
